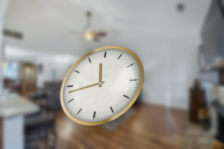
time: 11:43
